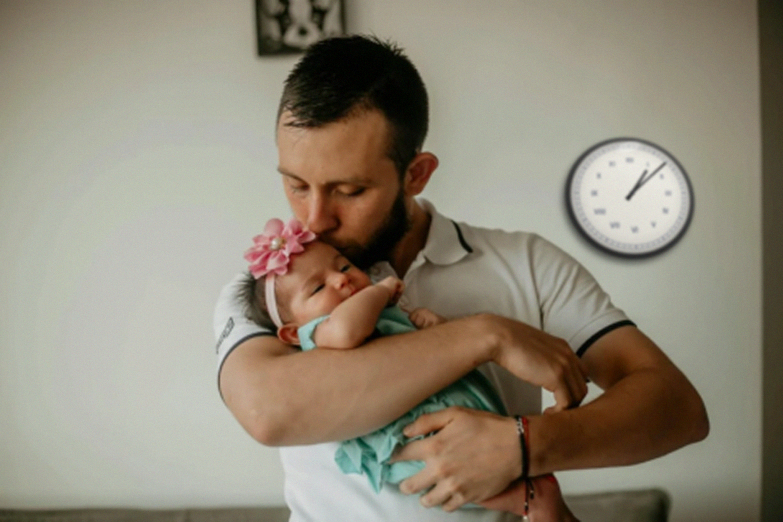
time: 1:08
